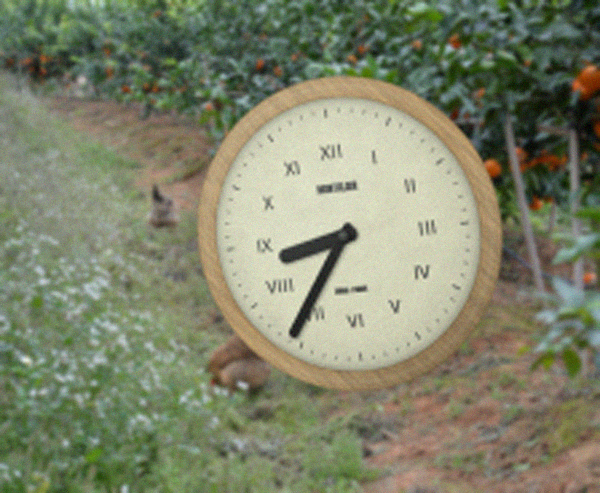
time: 8:36
